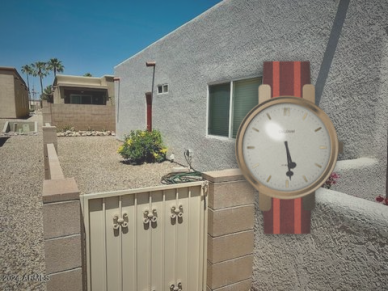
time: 5:29
